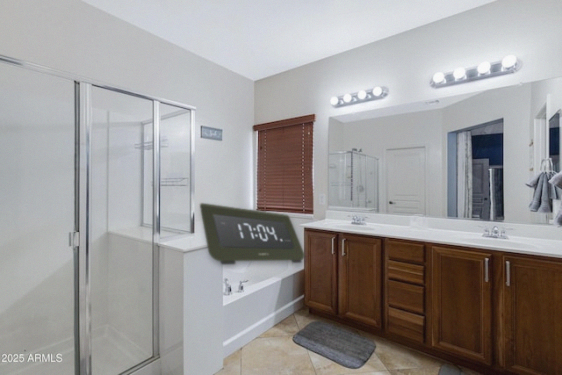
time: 17:04
